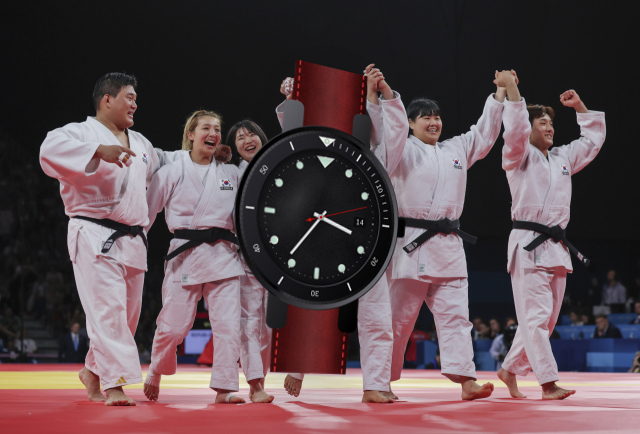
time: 3:36:12
